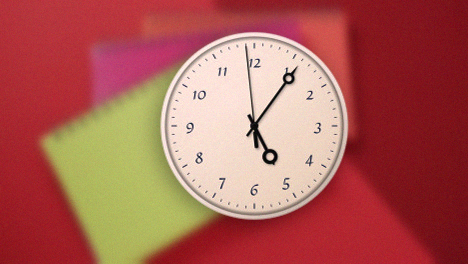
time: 5:05:59
